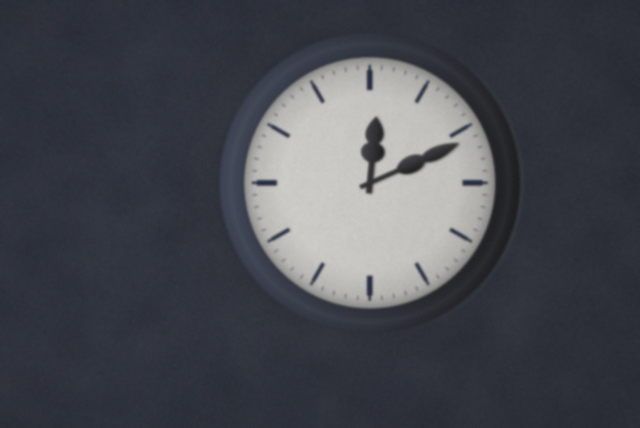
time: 12:11
